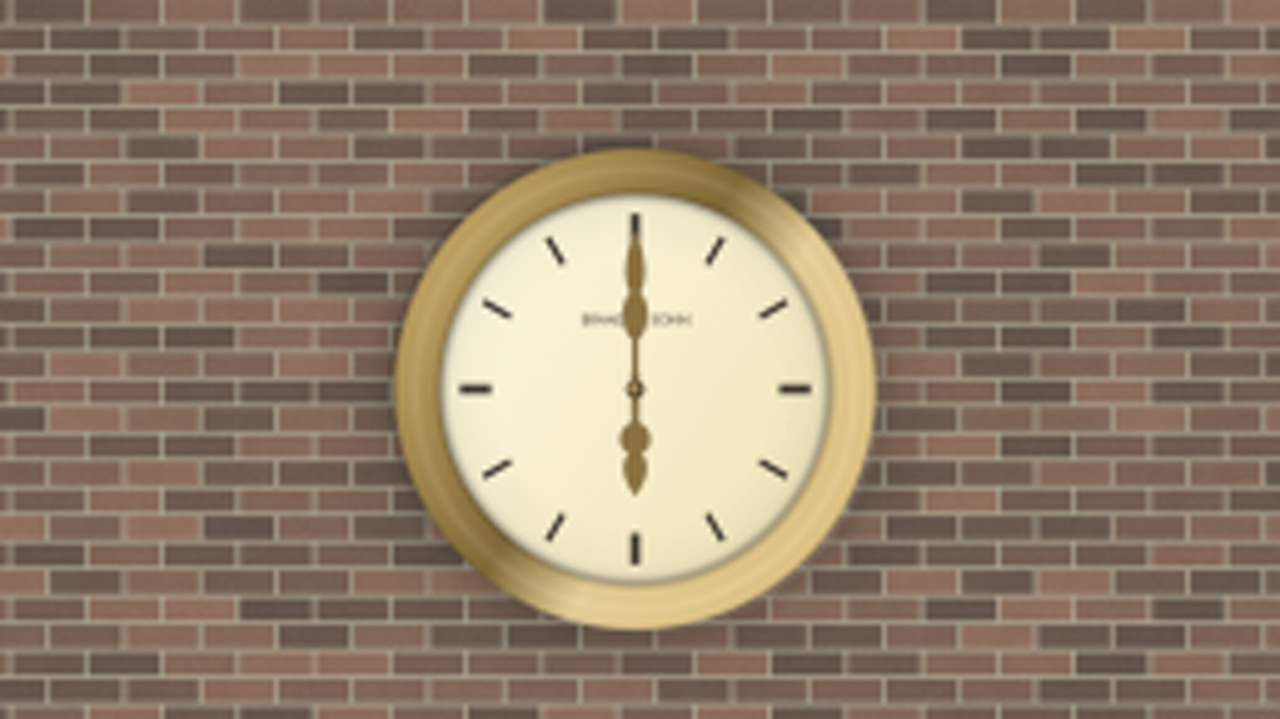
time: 6:00
